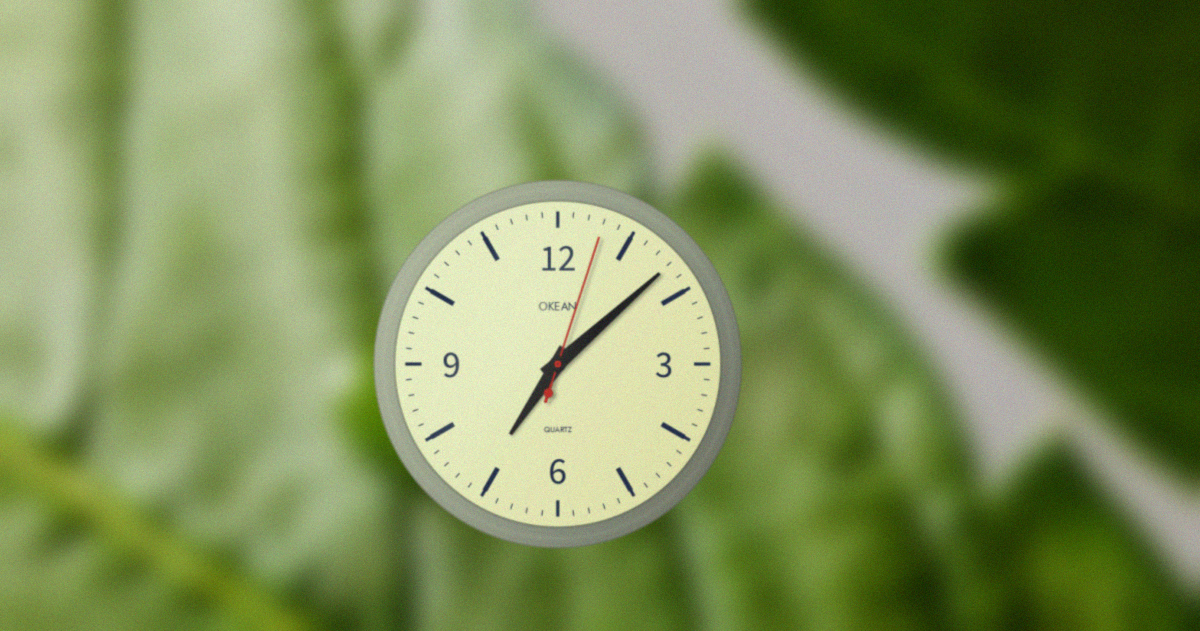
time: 7:08:03
